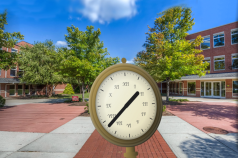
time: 1:38
